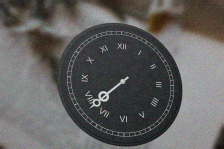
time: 7:38
